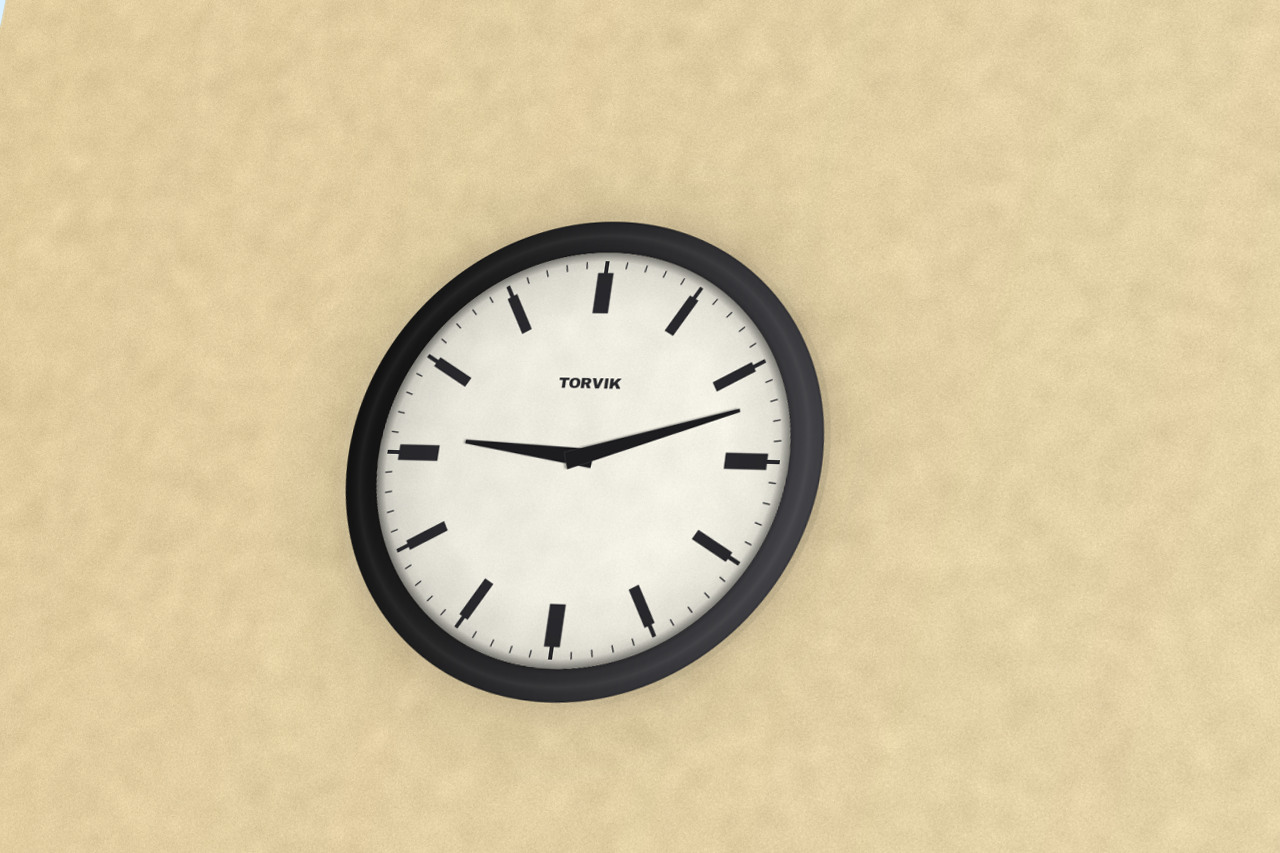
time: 9:12
